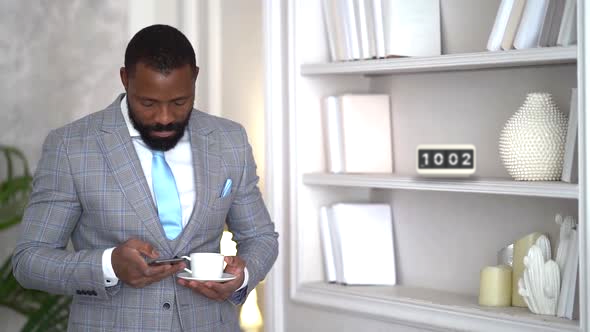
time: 10:02
